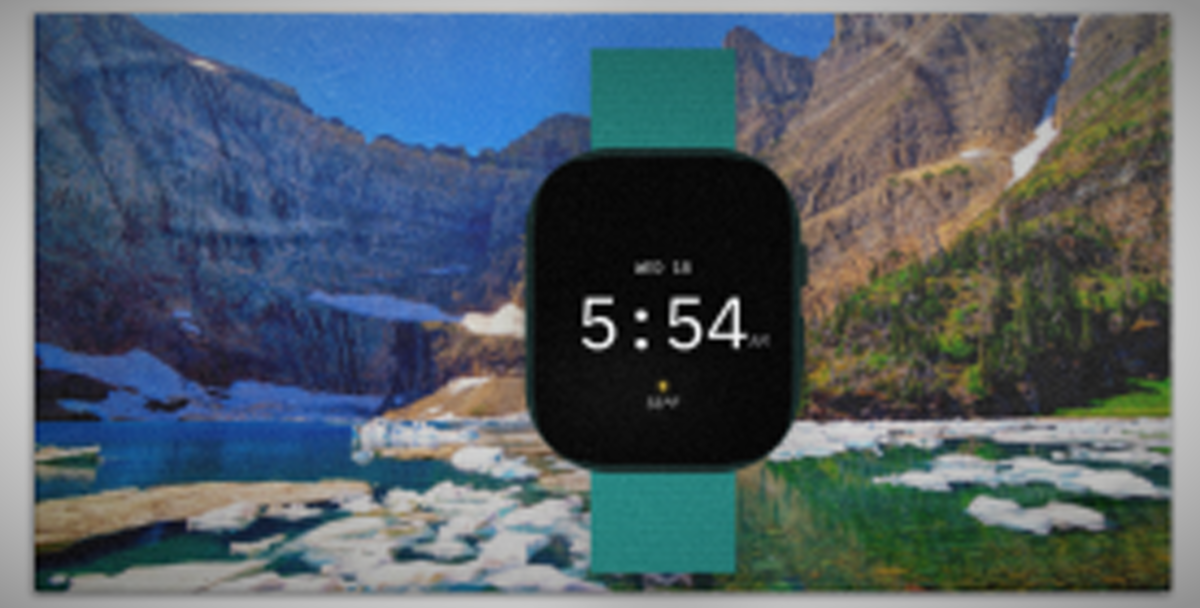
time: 5:54
